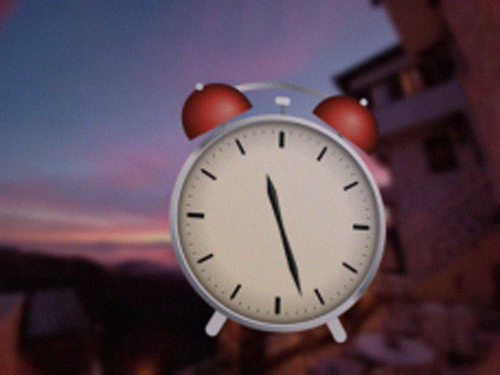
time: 11:27
